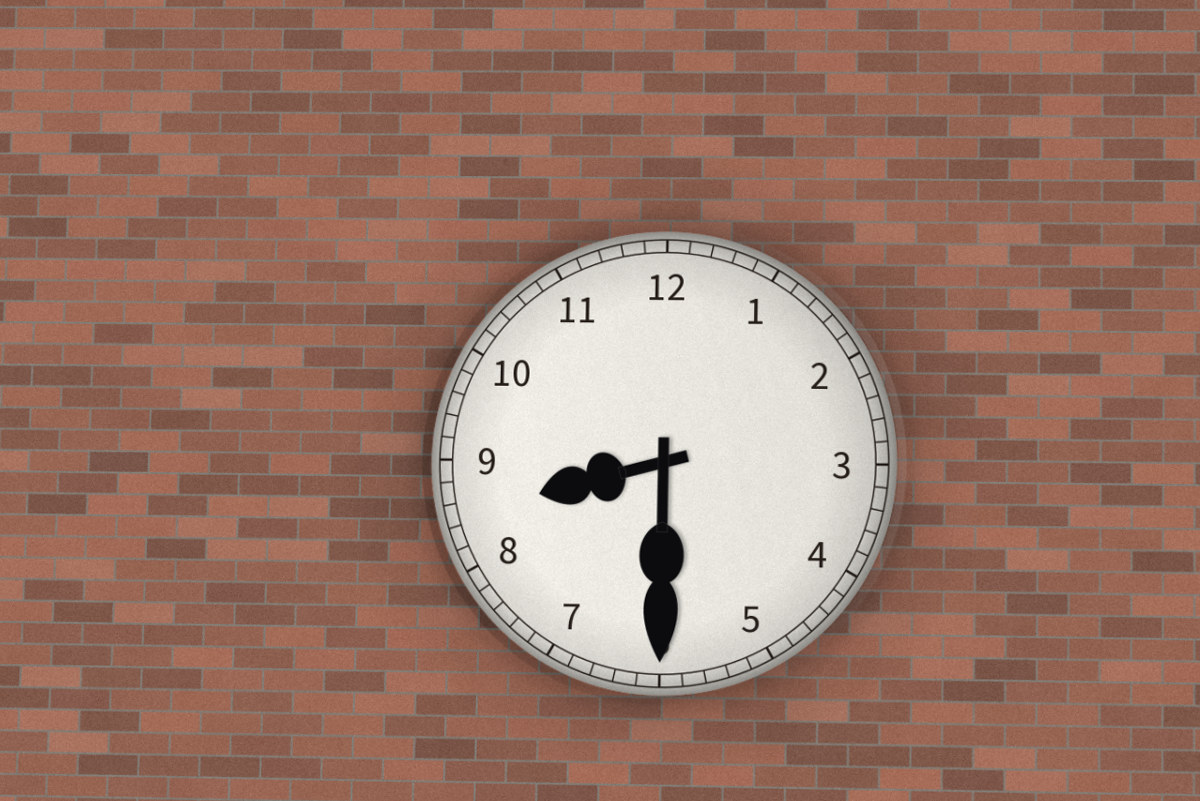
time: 8:30
